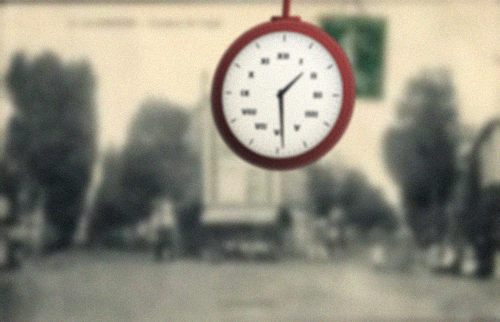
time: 1:29
